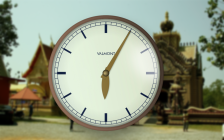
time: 6:05
